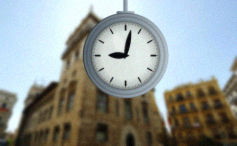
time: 9:02
